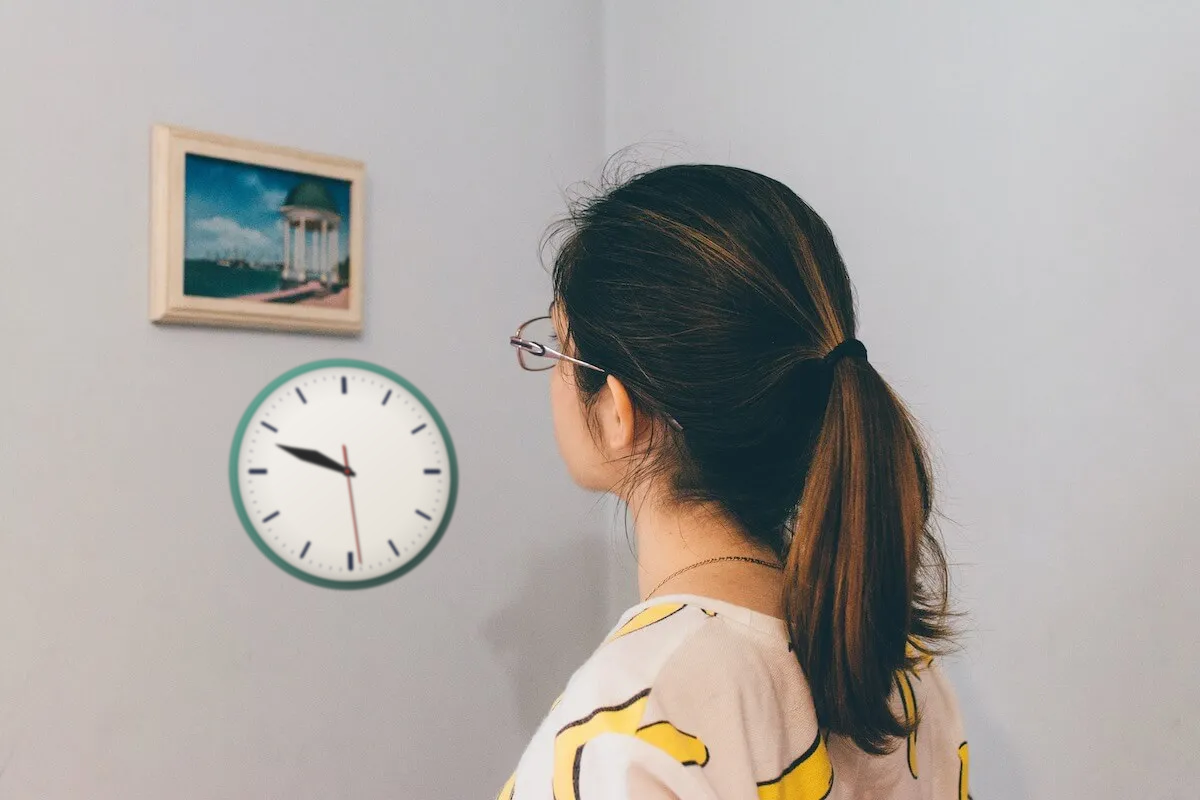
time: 9:48:29
